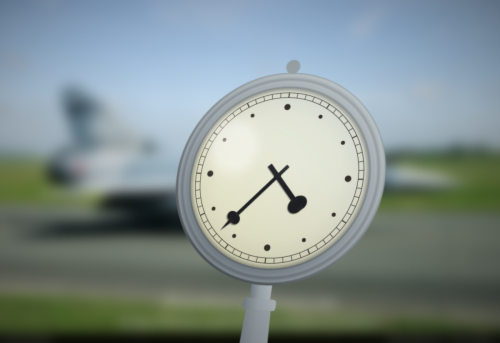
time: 4:37
